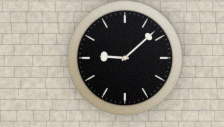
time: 9:08
